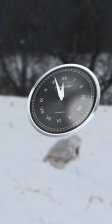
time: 11:56
